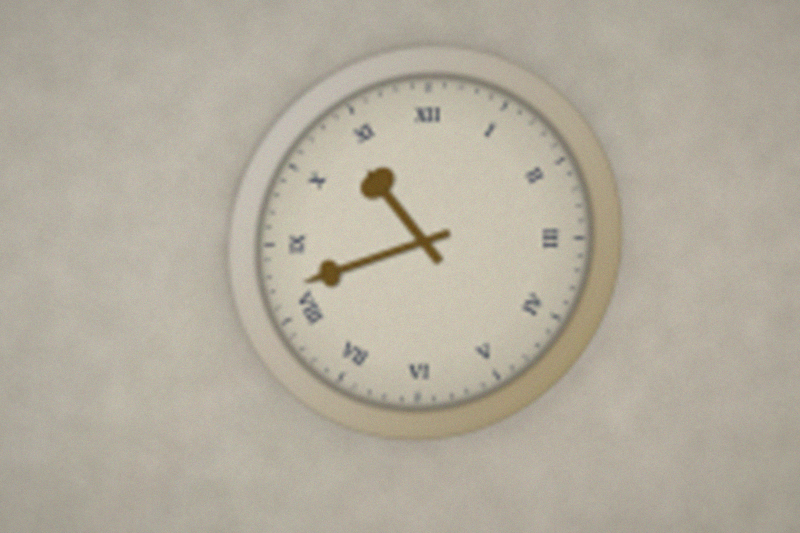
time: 10:42
